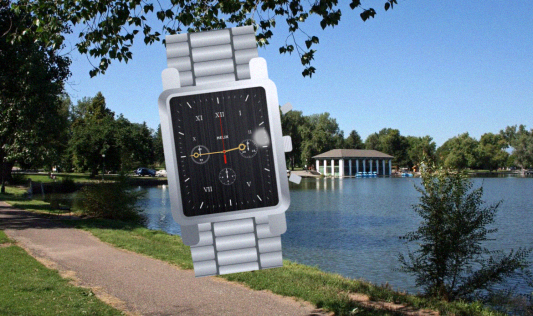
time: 2:45
